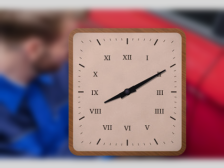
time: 8:10
